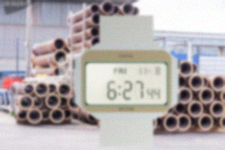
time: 6:27:44
